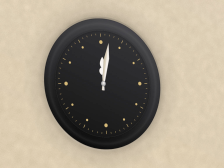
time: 12:02
